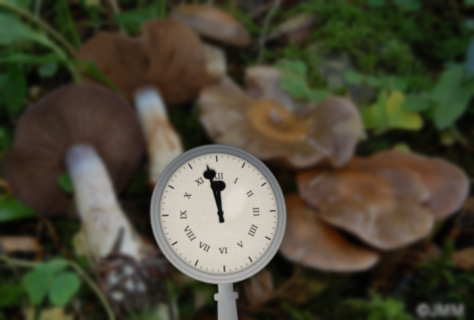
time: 11:58
